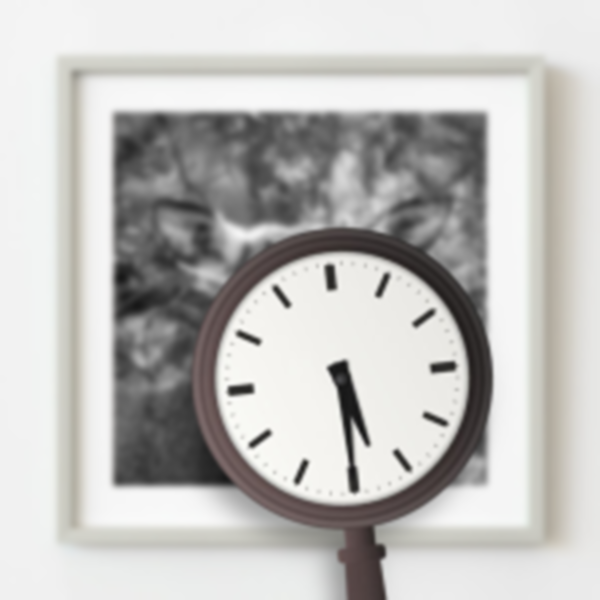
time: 5:30
